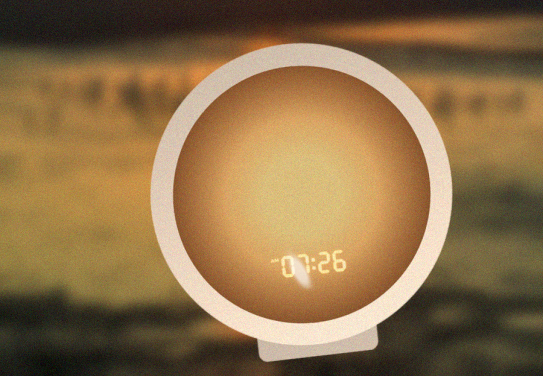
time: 7:26
